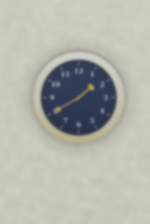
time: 1:40
